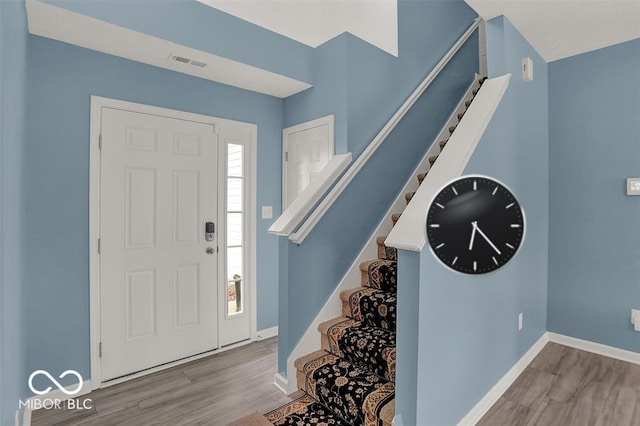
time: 6:23
